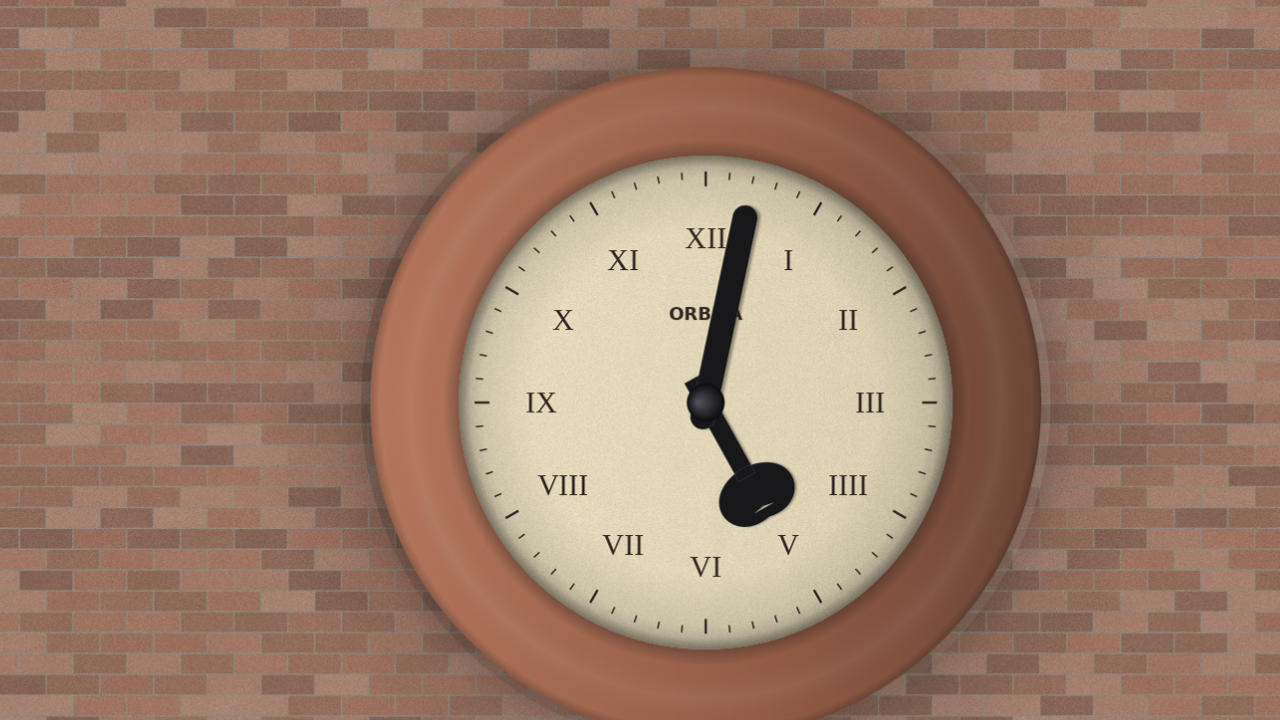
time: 5:02
